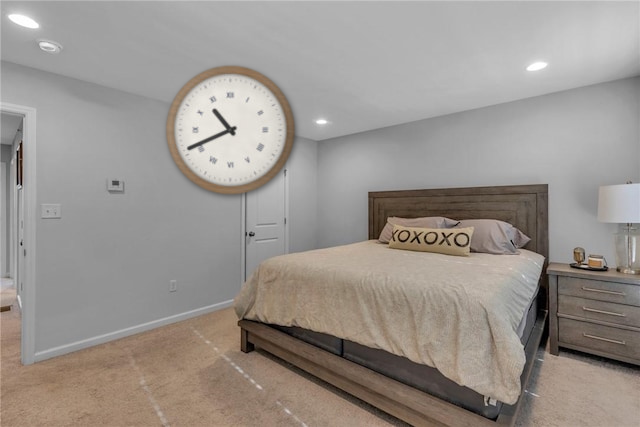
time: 10:41
